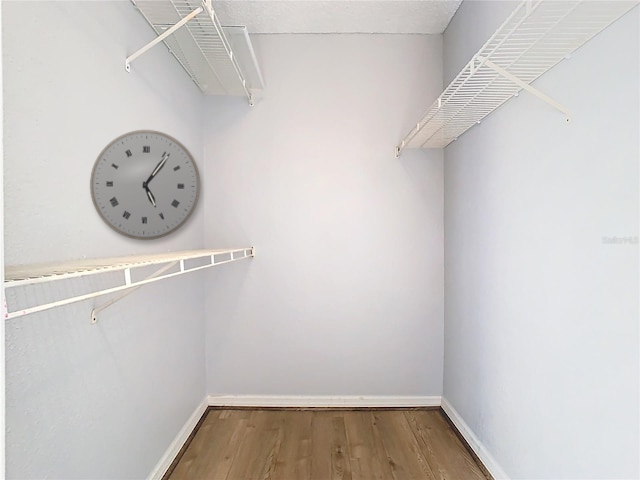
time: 5:06
